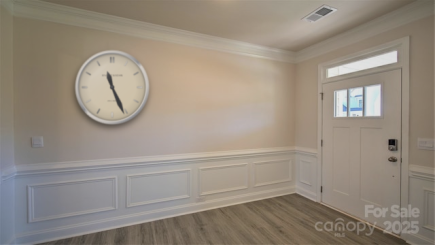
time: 11:26
